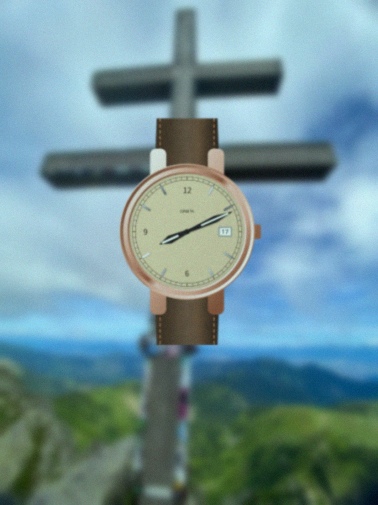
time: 8:11
